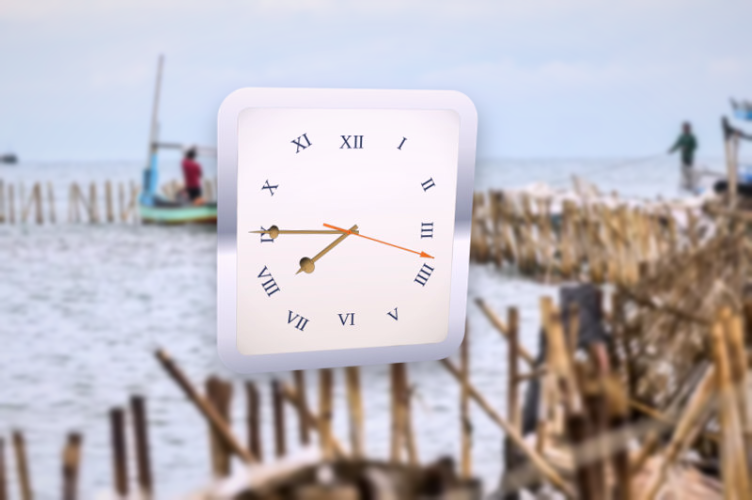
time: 7:45:18
